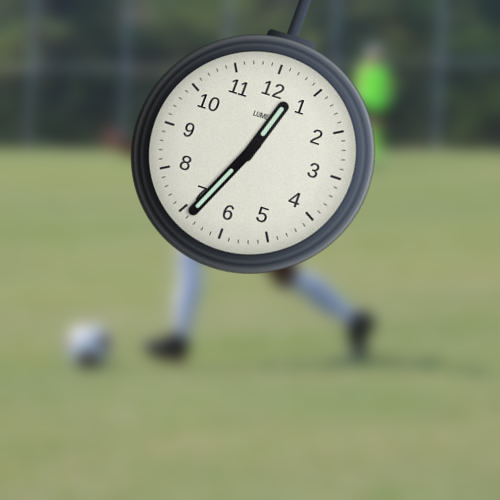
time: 12:34
